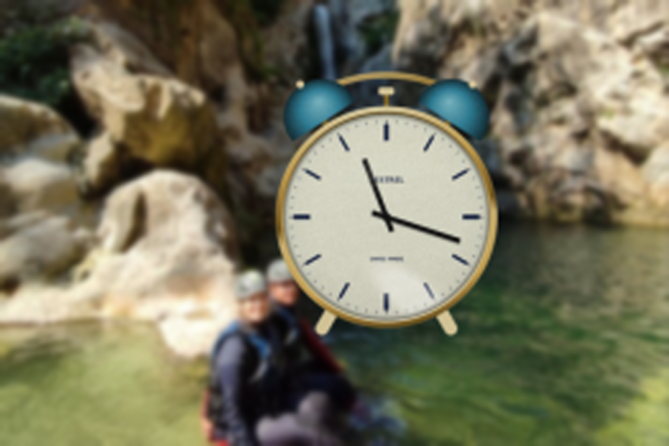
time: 11:18
